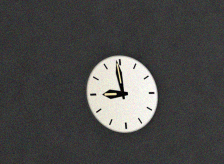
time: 8:59
